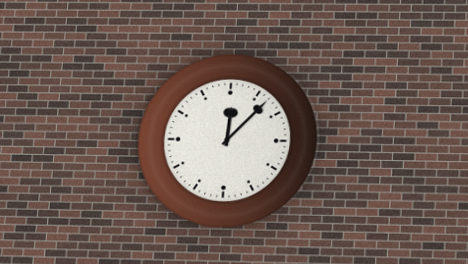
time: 12:07
